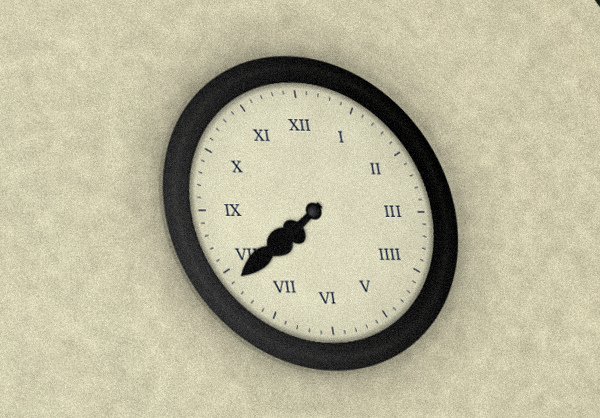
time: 7:39
